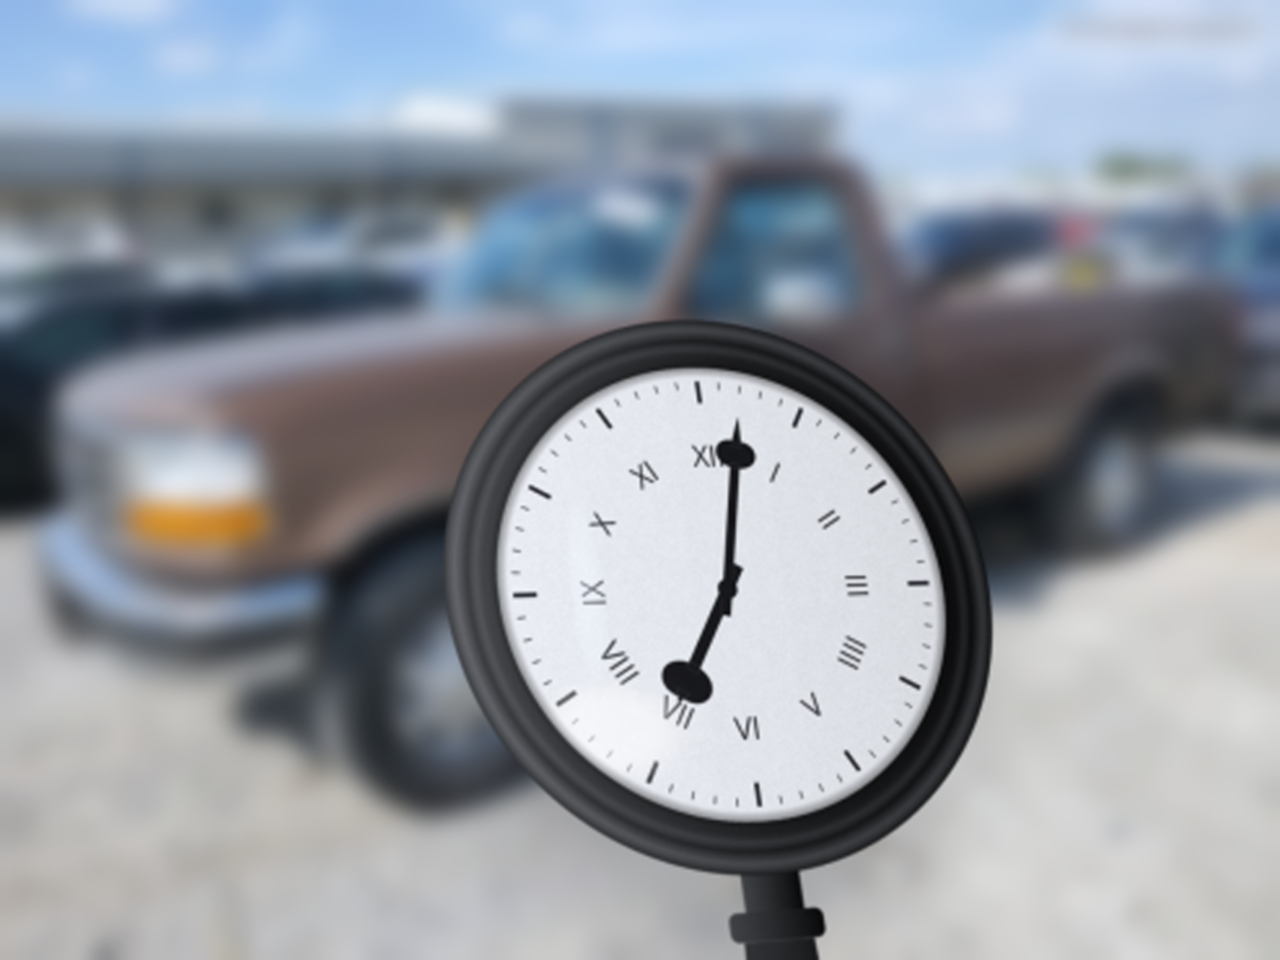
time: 7:02
